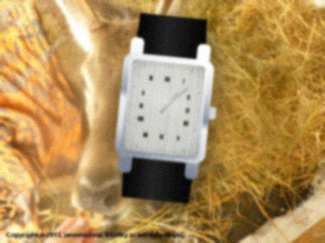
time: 1:07
